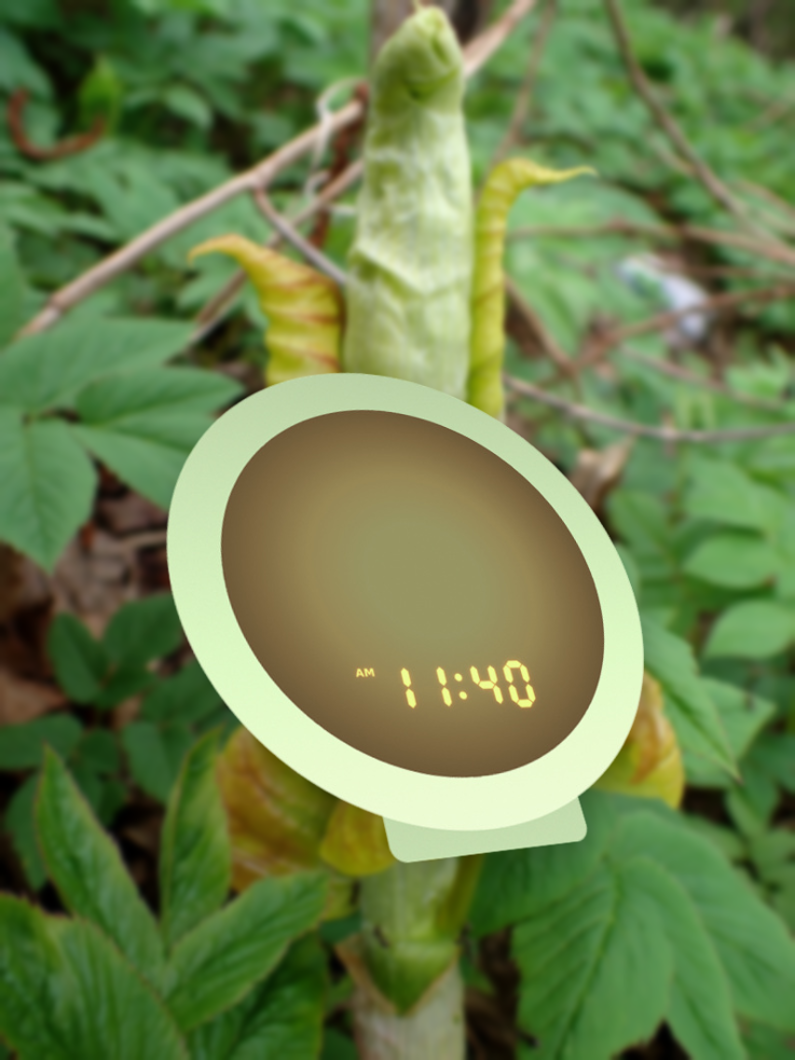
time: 11:40
